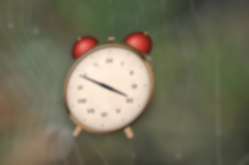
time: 3:49
